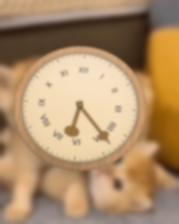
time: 6:23
